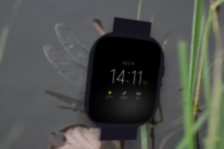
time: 14:11
